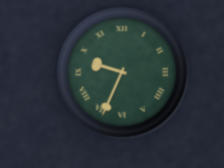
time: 9:34
